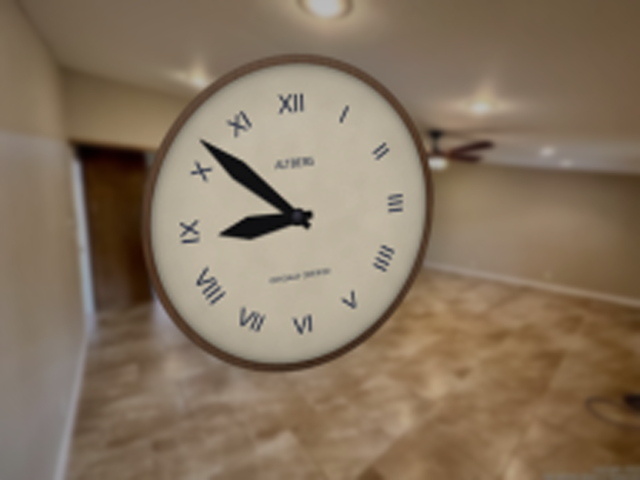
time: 8:52
